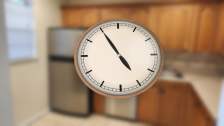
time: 4:55
